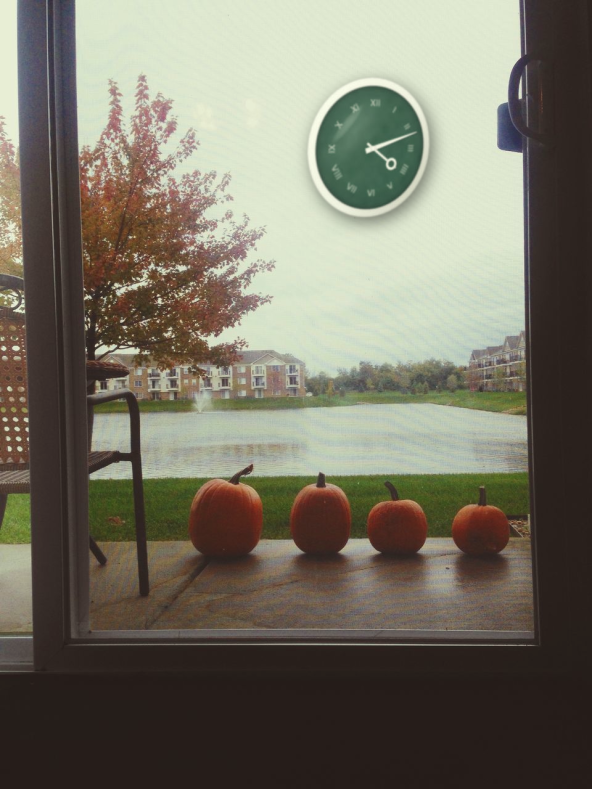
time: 4:12
